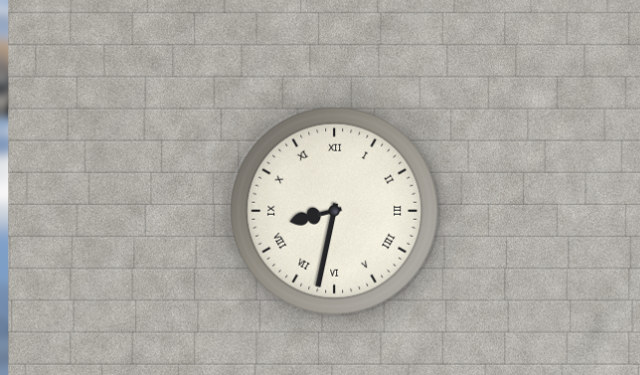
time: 8:32
